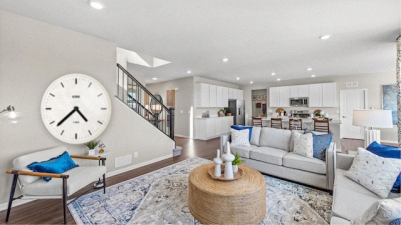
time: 4:38
